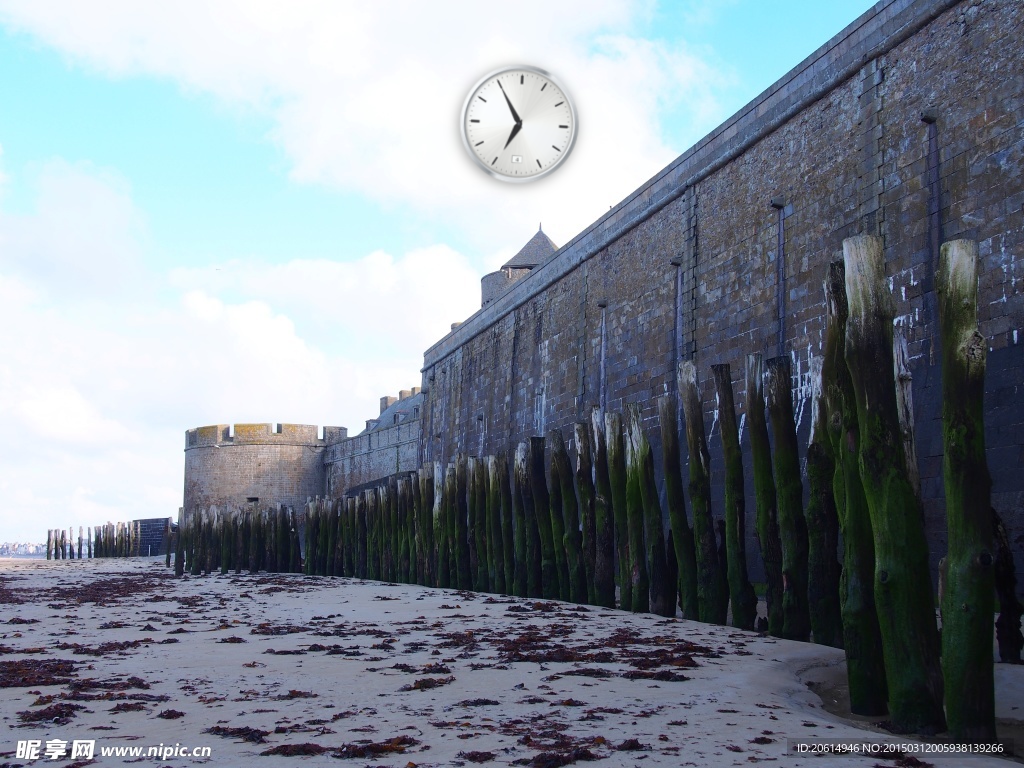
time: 6:55
